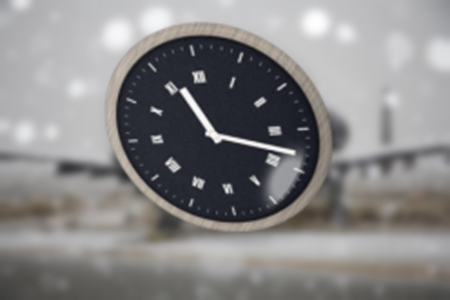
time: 11:18
